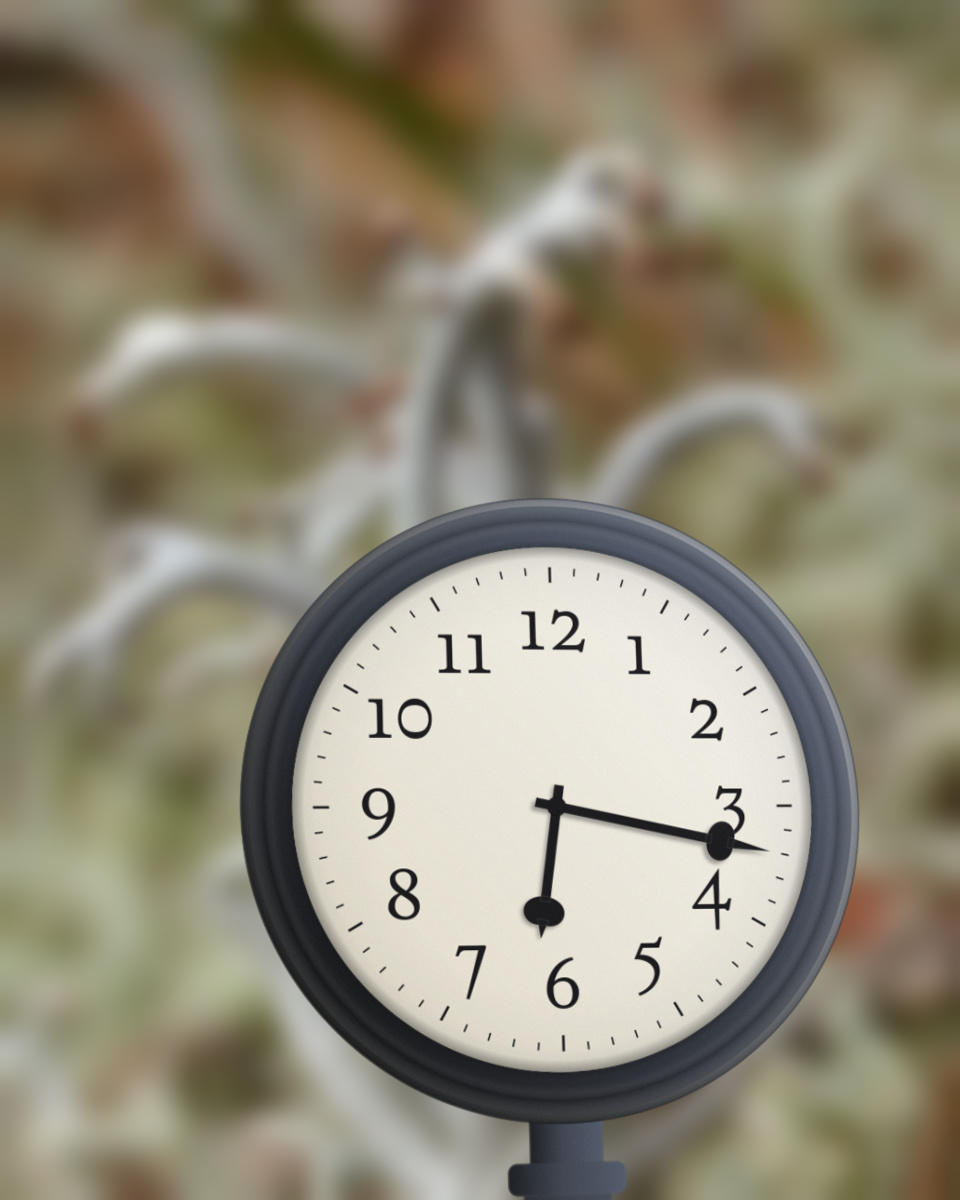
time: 6:17
